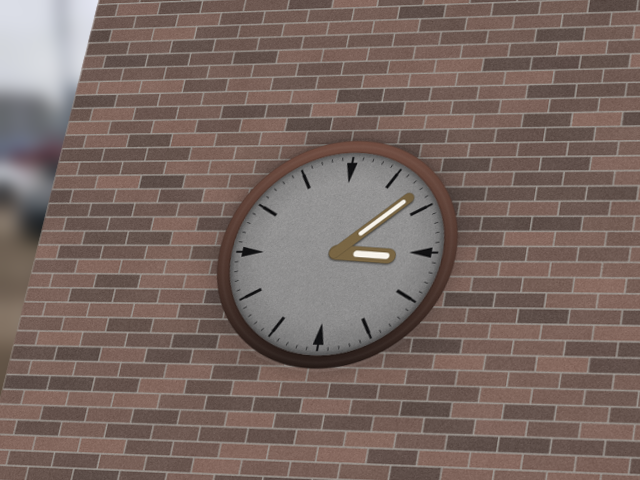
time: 3:08
